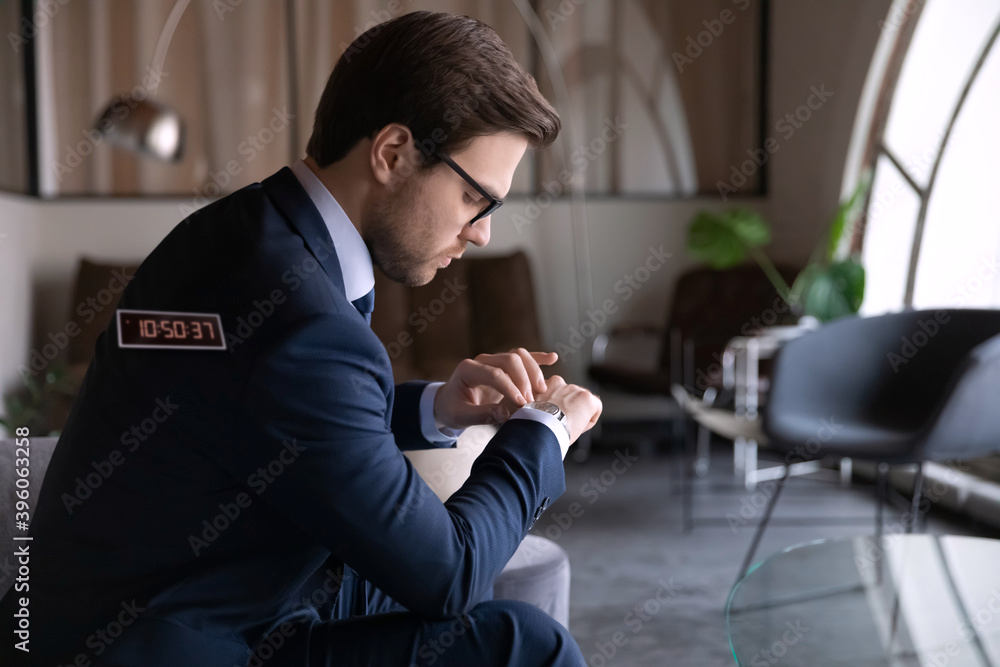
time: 10:50:37
